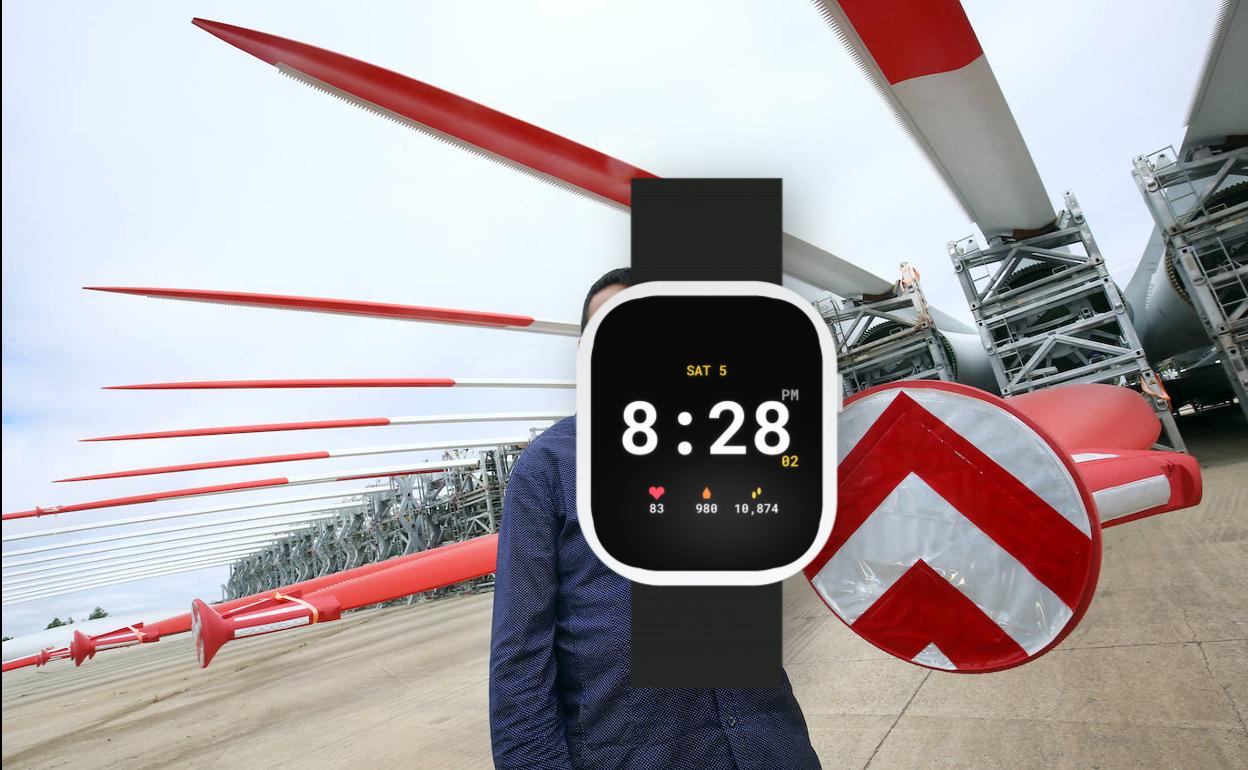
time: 8:28:02
